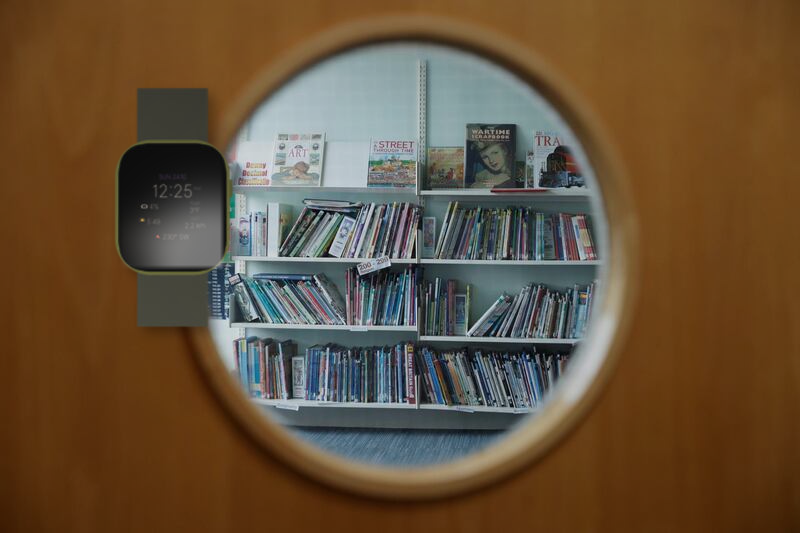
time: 12:25
